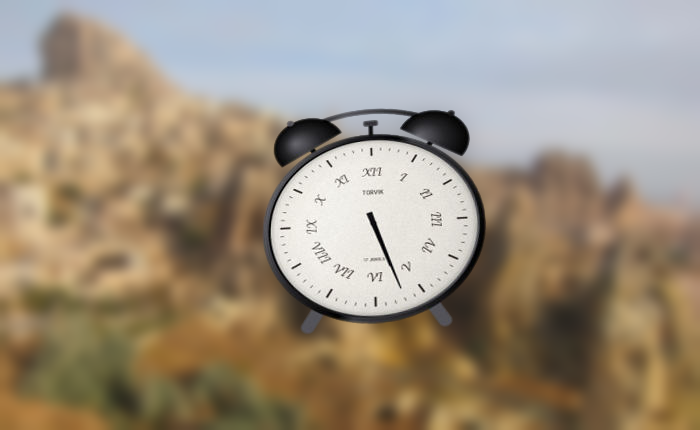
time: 5:27
